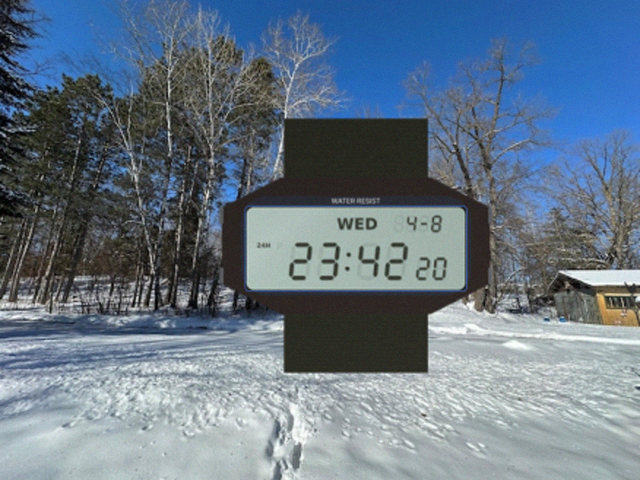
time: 23:42:20
